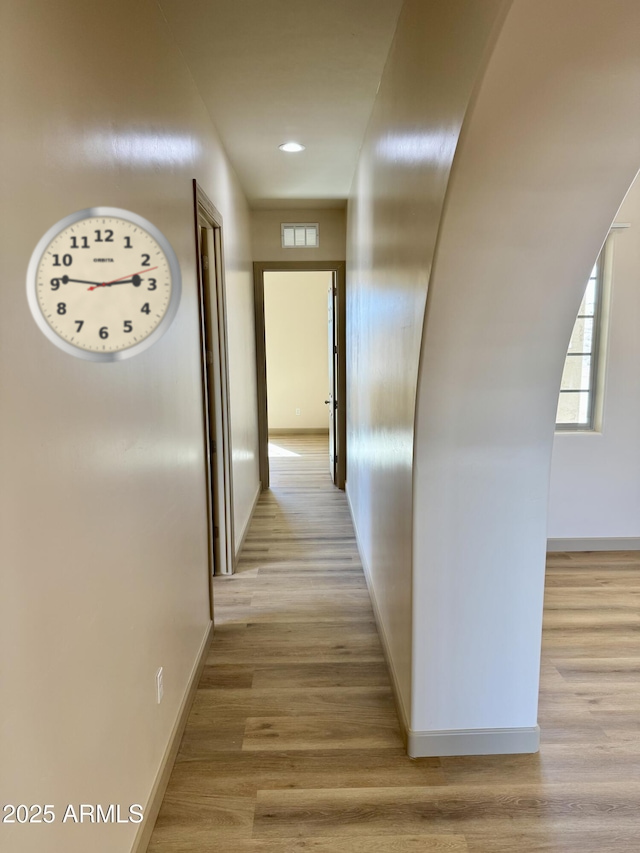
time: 2:46:12
